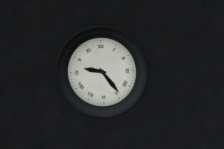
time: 9:24
